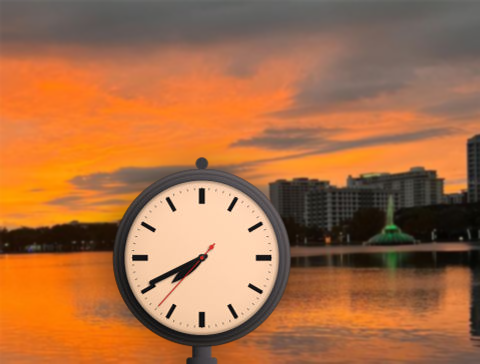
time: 7:40:37
